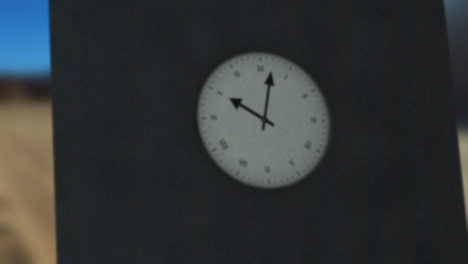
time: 10:02
